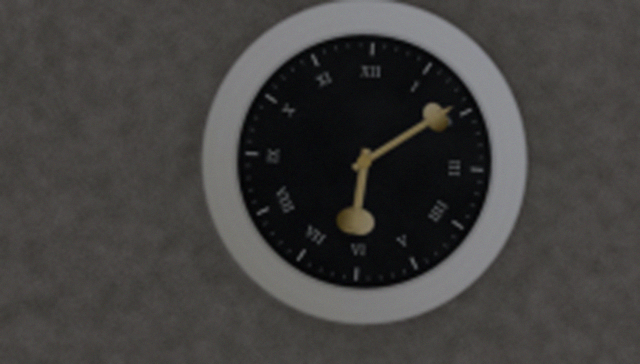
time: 6:09
